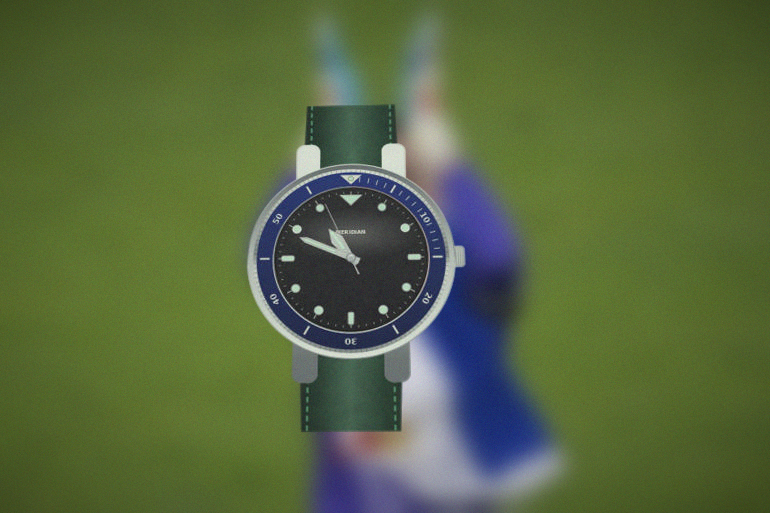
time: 10:48:56
